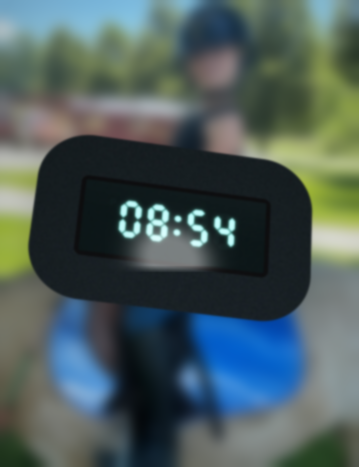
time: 8:54
